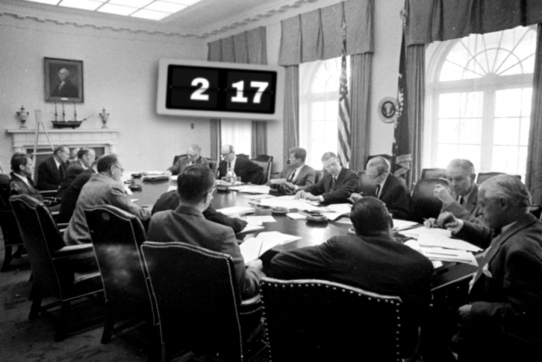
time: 2:17
